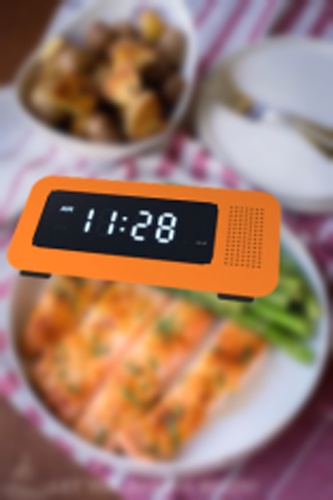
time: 11:28
